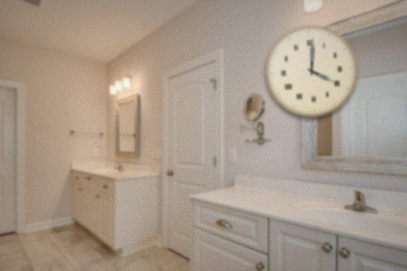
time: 4:01
